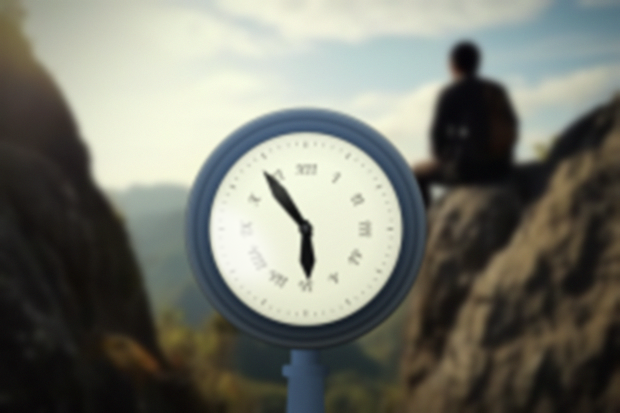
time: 5:54
